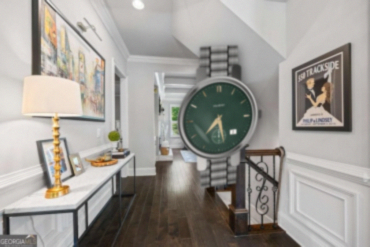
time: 7:28
